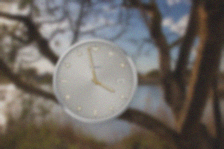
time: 3:58
